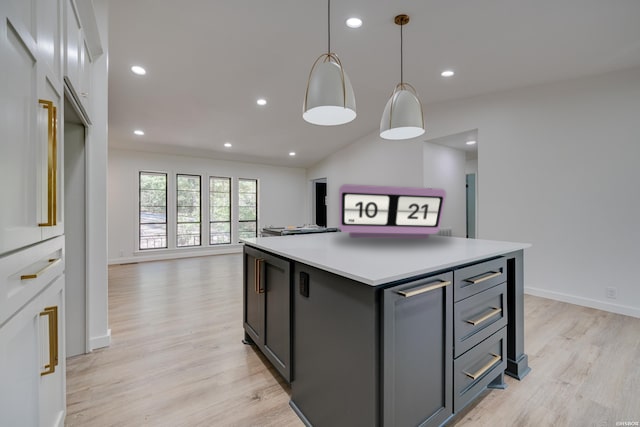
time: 10:21
